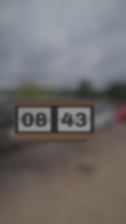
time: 8:43
